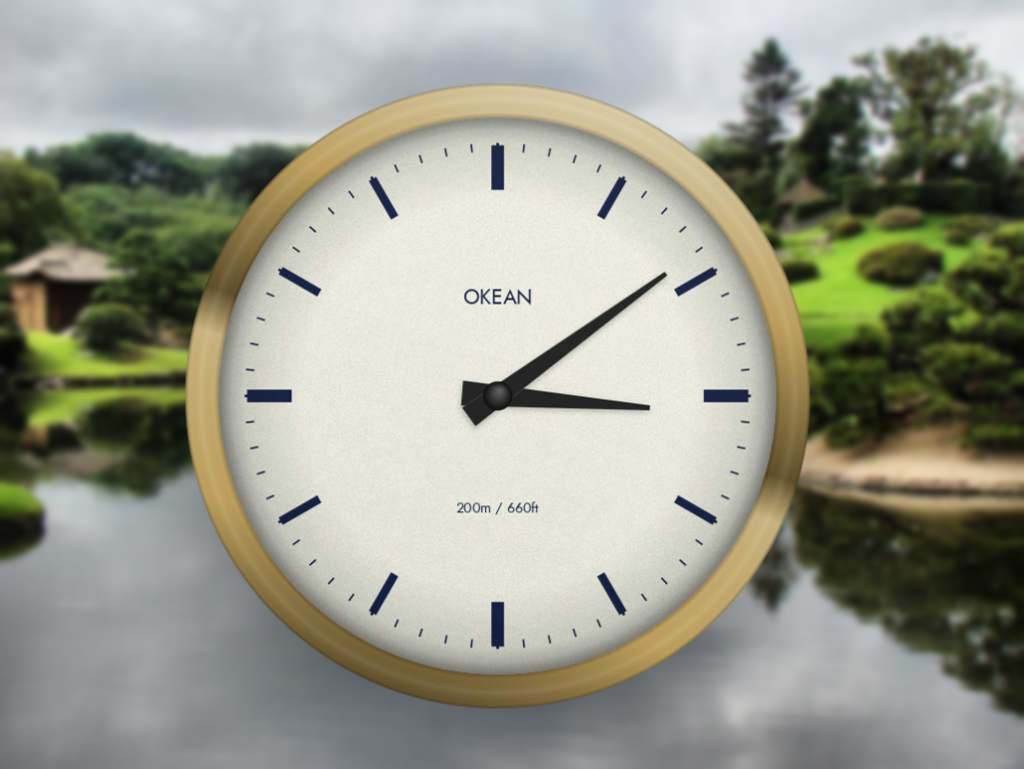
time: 3:09
